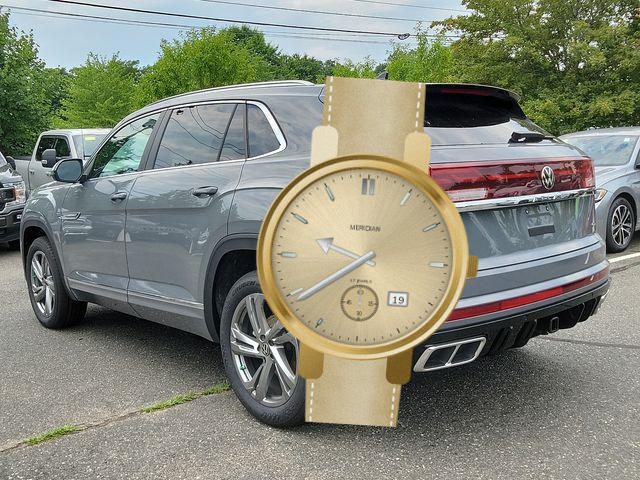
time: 9:39
